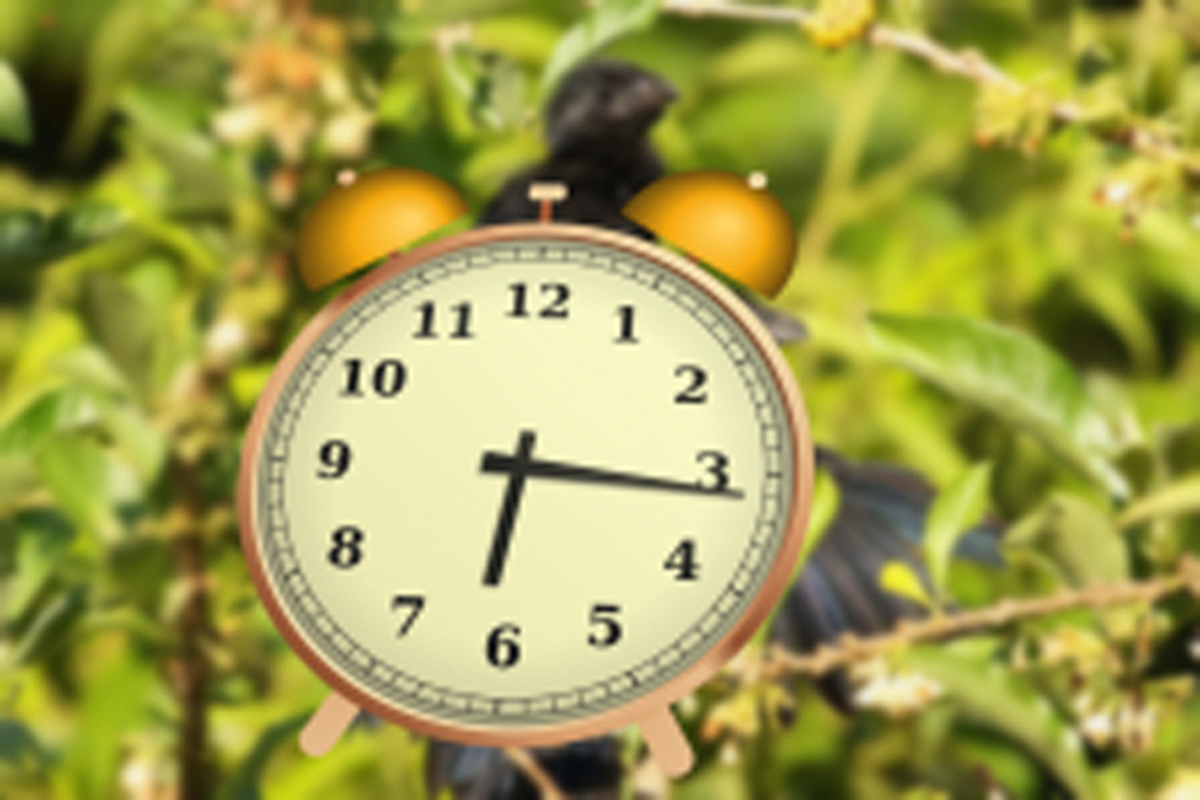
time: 6:16
